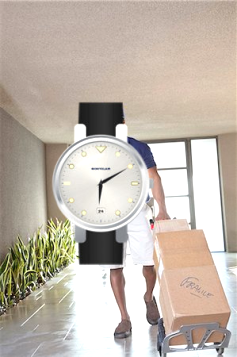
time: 6:10
